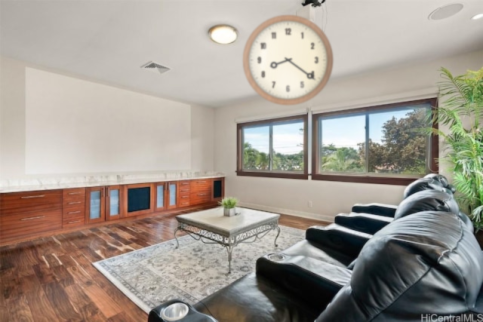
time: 8:21
